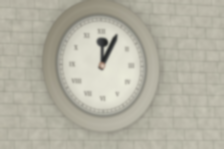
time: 12:05
